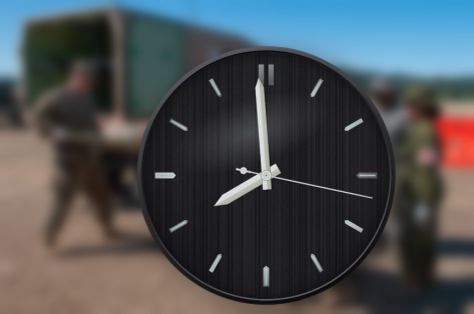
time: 7:59:17
